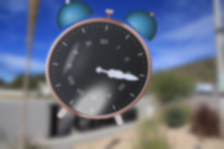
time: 3:16
